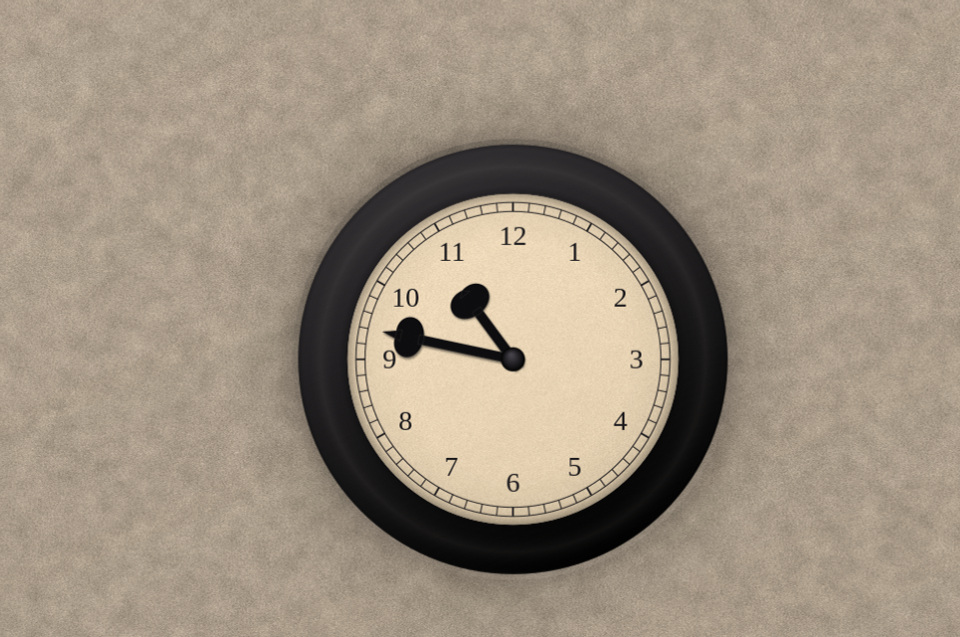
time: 10:47
